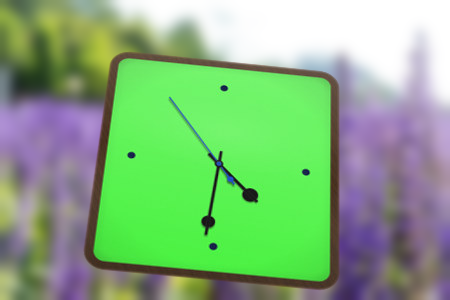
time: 4:30:54
